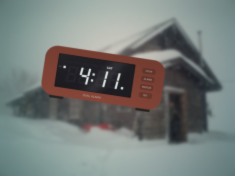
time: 4:11
